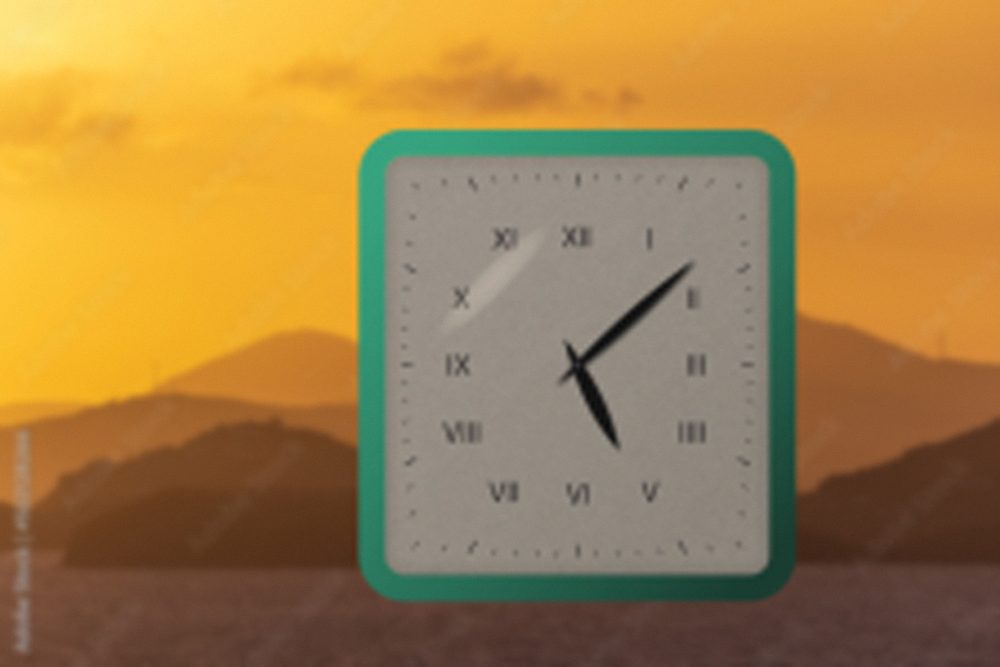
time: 5:08
